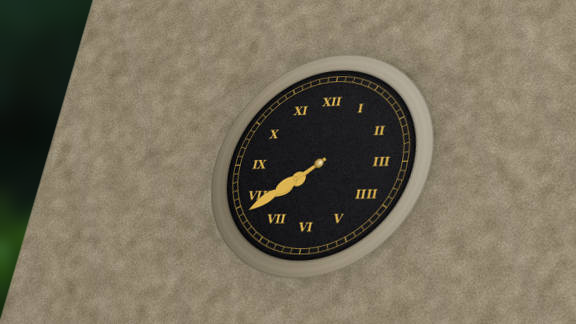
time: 7:39
